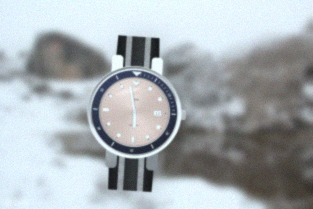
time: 5:58
